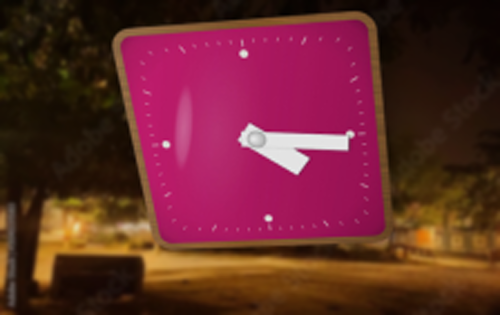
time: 4:16
